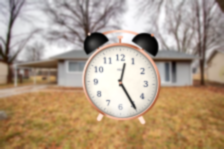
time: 12:25
